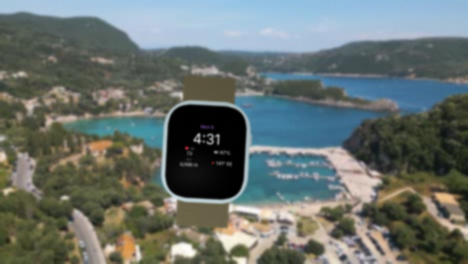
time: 4:31
